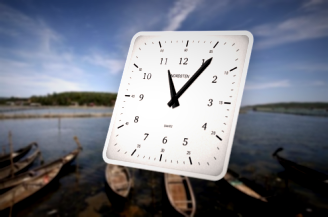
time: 11:06
